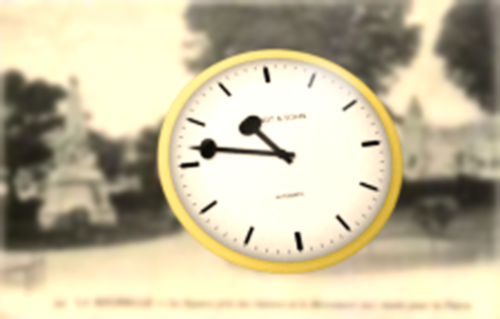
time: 10:47
